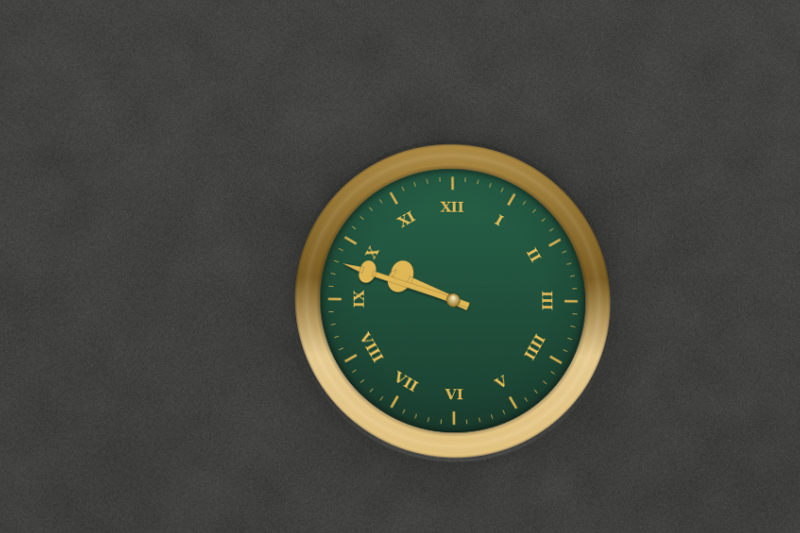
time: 9:48
